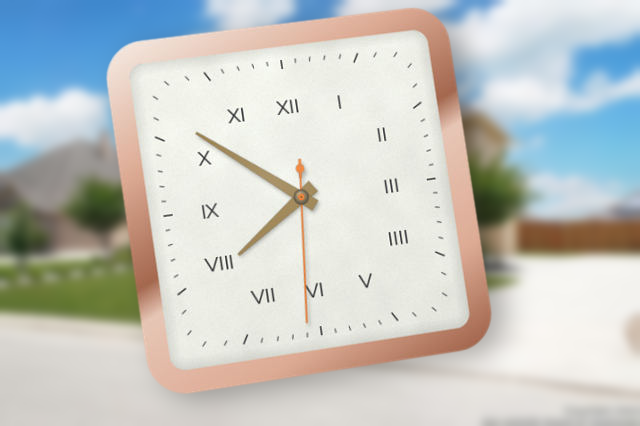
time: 7:51:31
